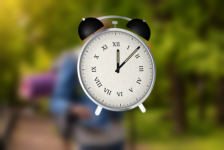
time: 12:08
